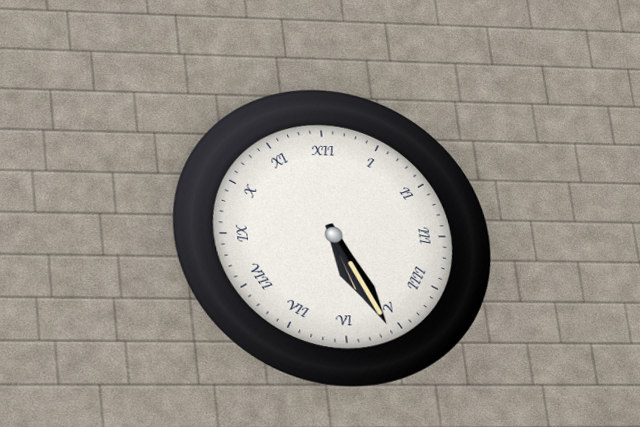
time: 5:26
